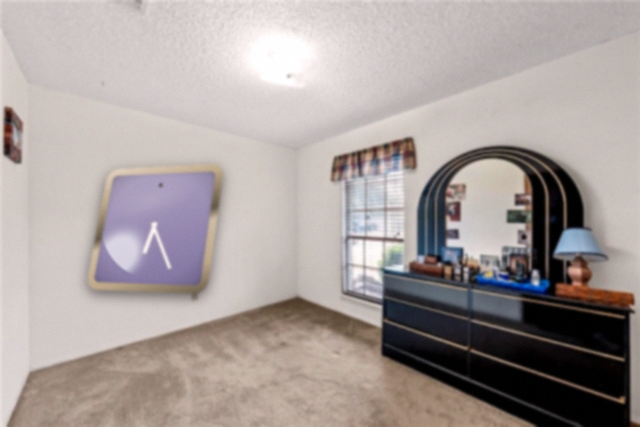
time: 6:25
